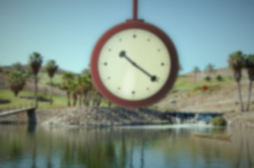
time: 10:21
